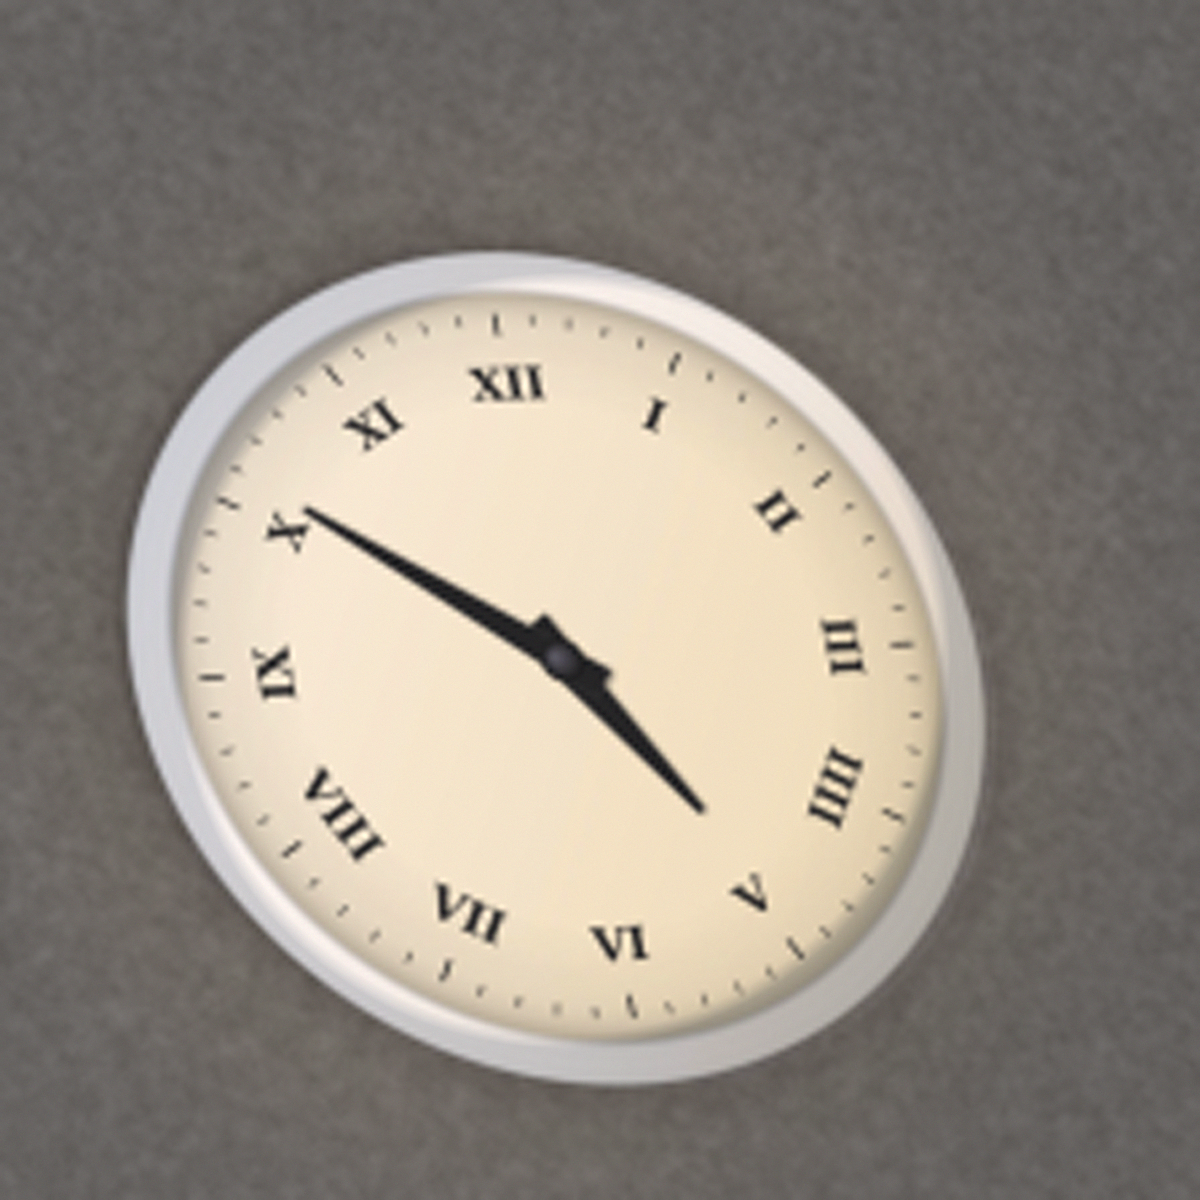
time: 4:51
